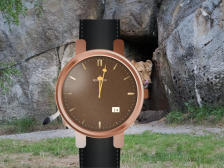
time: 12:02
